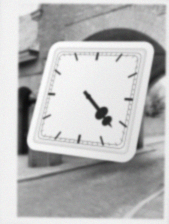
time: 4:22
